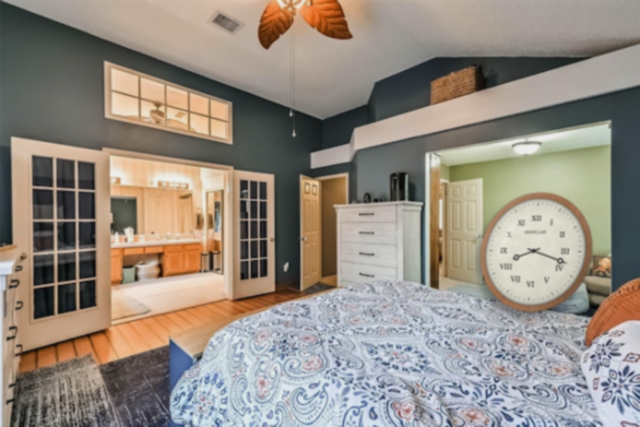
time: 8:18
